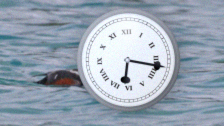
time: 6:17
